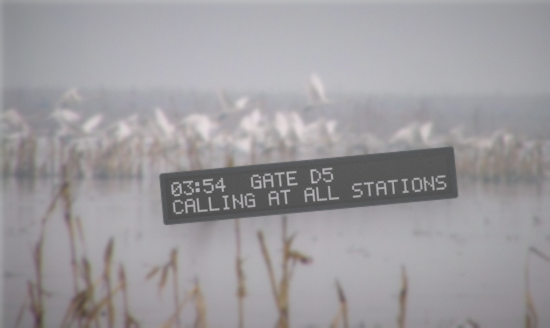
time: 3:54
